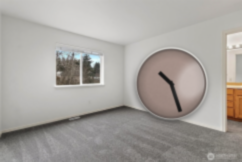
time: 10:27
